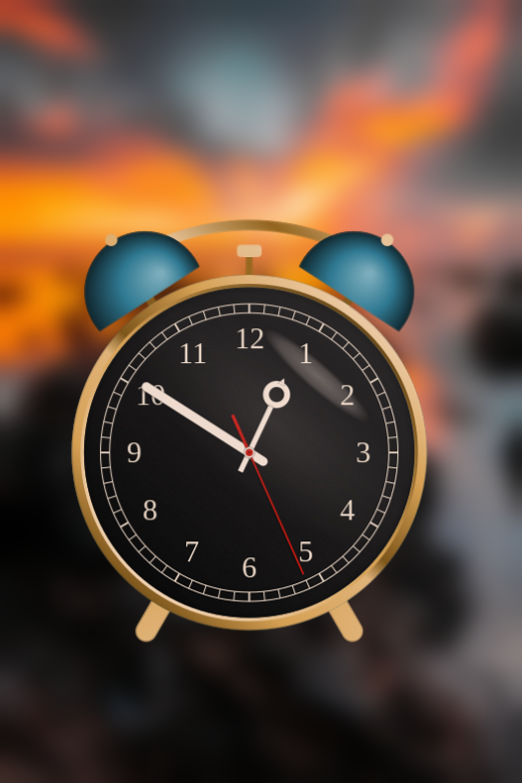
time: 12:50:26
